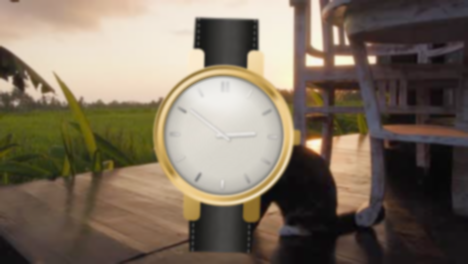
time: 2:51
